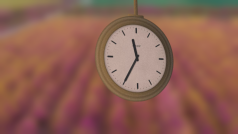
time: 11:35
